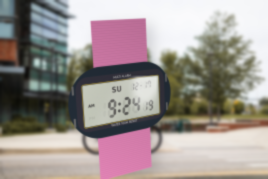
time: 9:24:19
